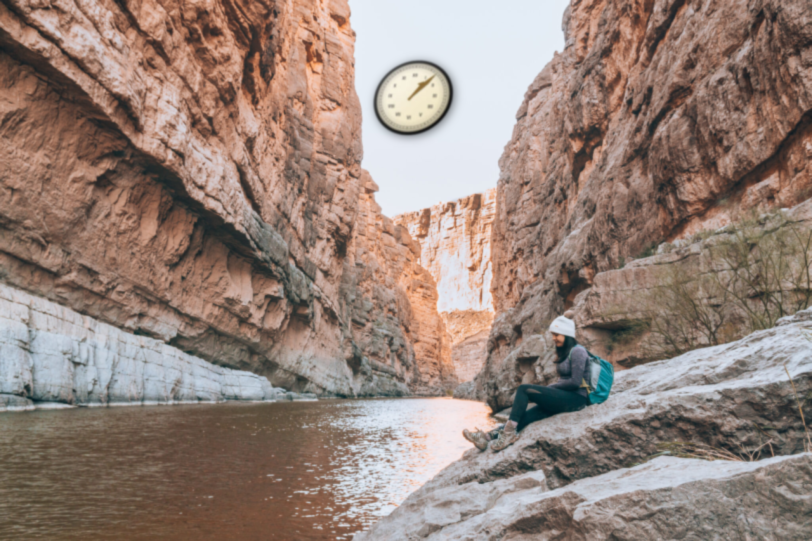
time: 1:07
